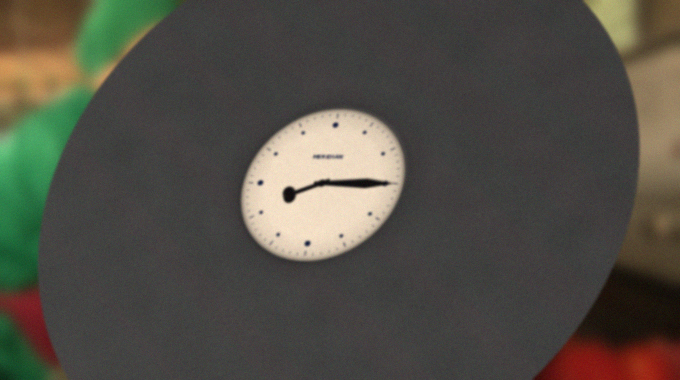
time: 8:15
